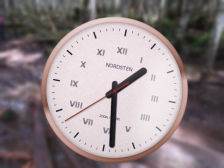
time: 1:28:38
